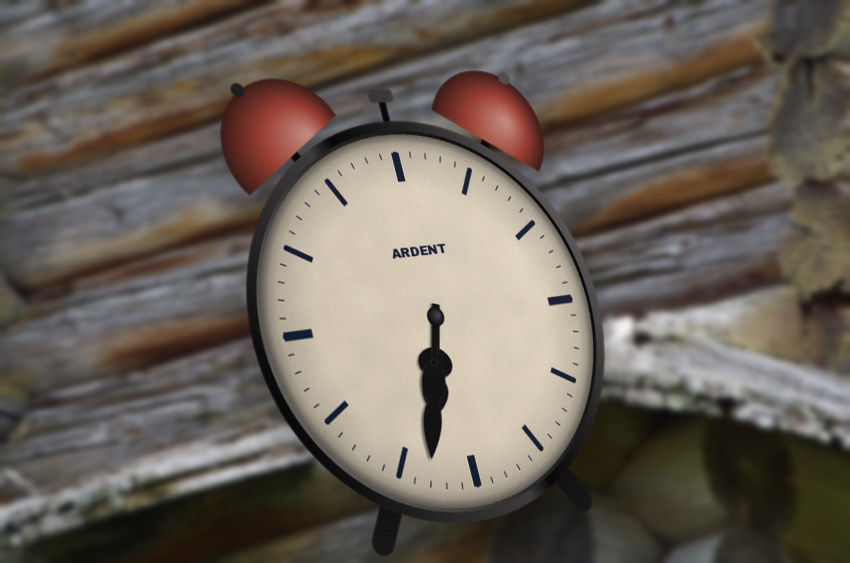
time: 6:33
